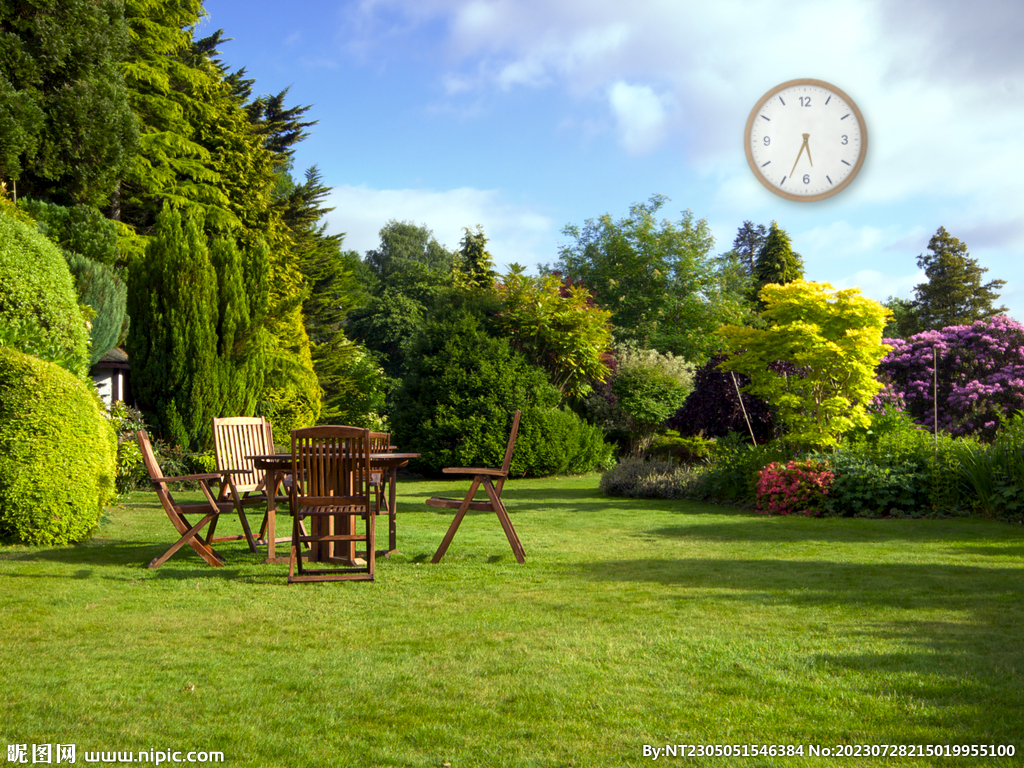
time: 5:34
